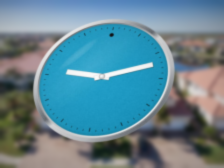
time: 9:12
